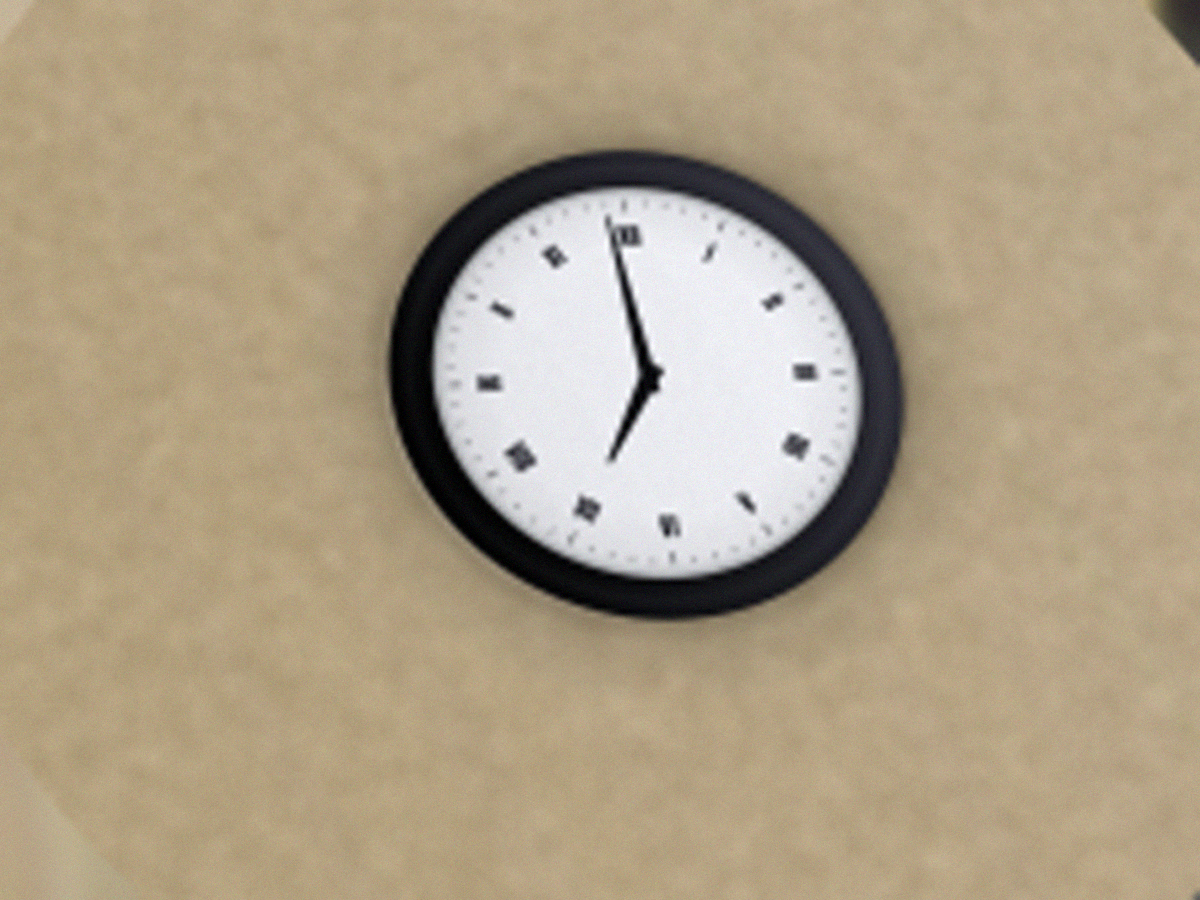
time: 6:59
